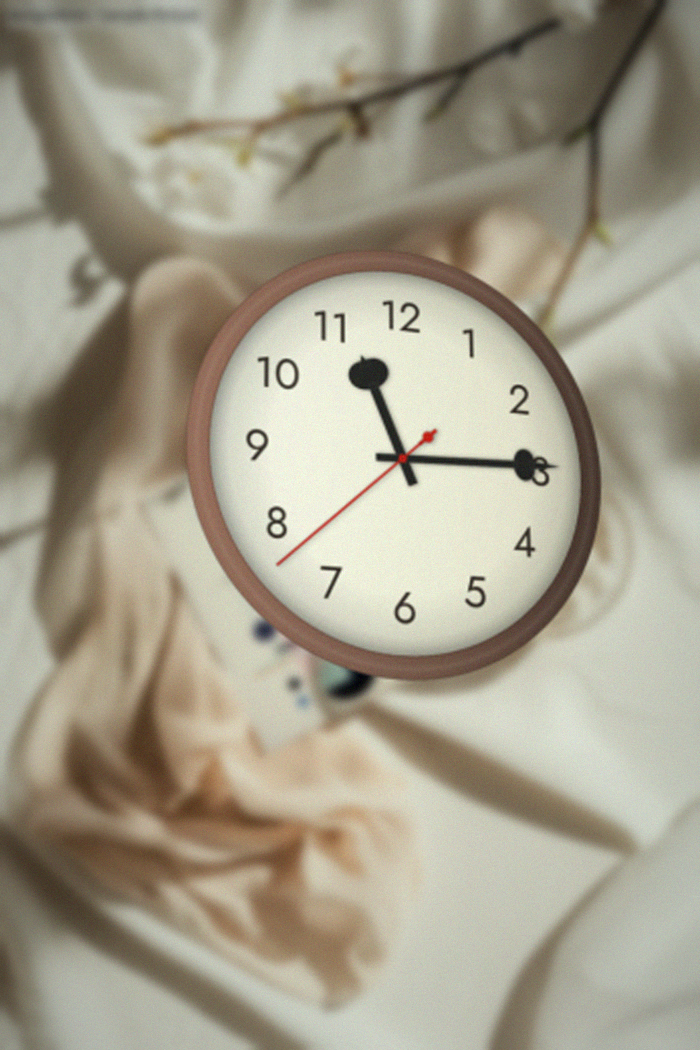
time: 11:14:38
